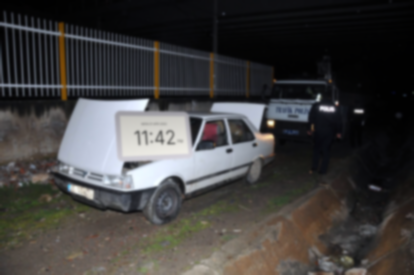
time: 11:42
